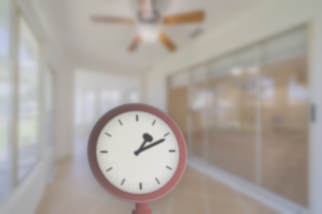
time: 1:11
